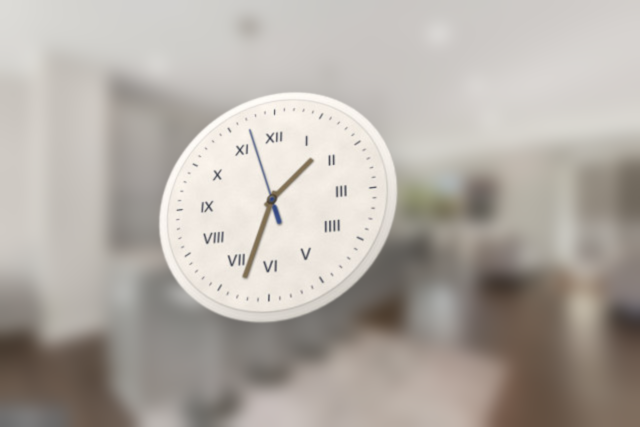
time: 1:32:57
